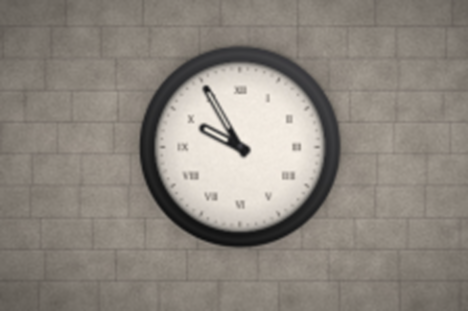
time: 9:55
